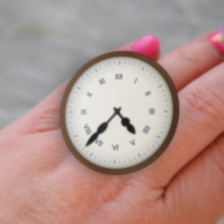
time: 4:37
